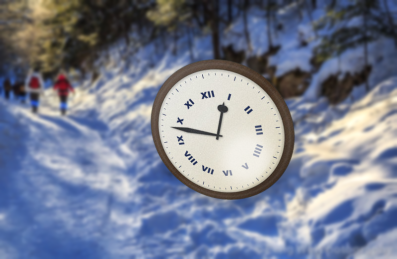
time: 12:48
